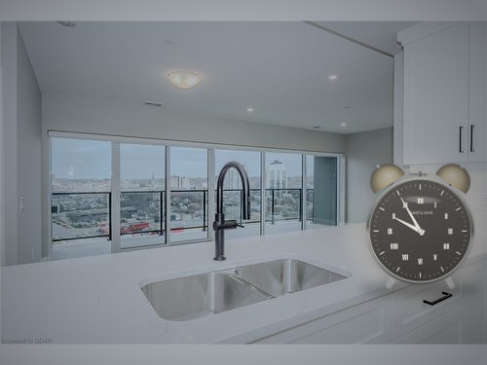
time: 9:55
